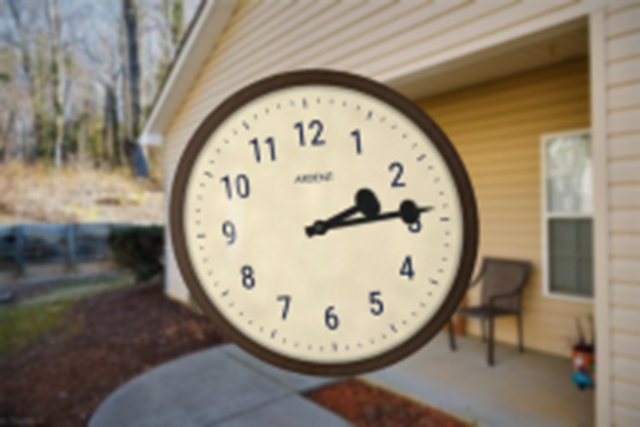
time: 2:14
